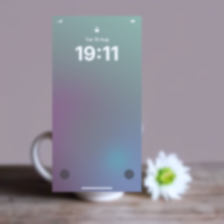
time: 19:11
